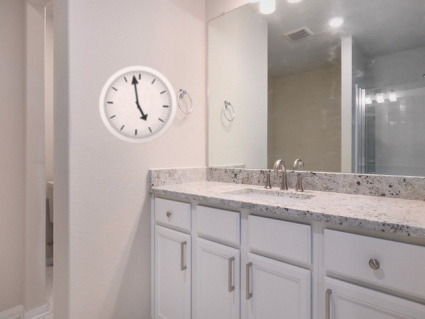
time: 4:58
